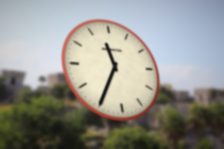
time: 11:35
